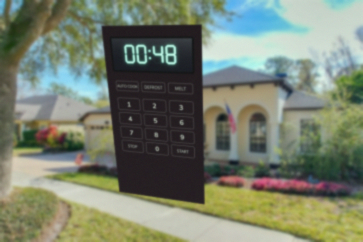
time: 0:48
